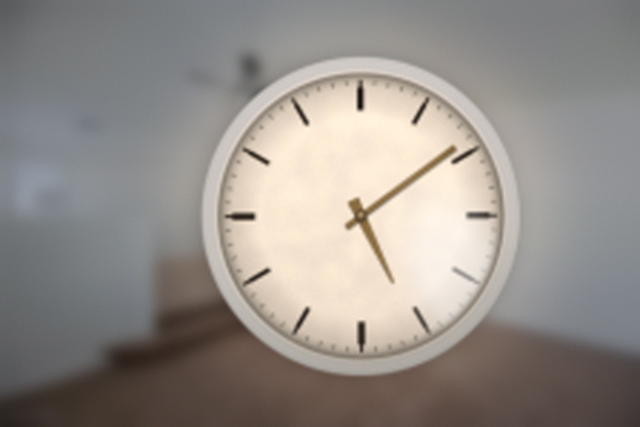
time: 5:09
